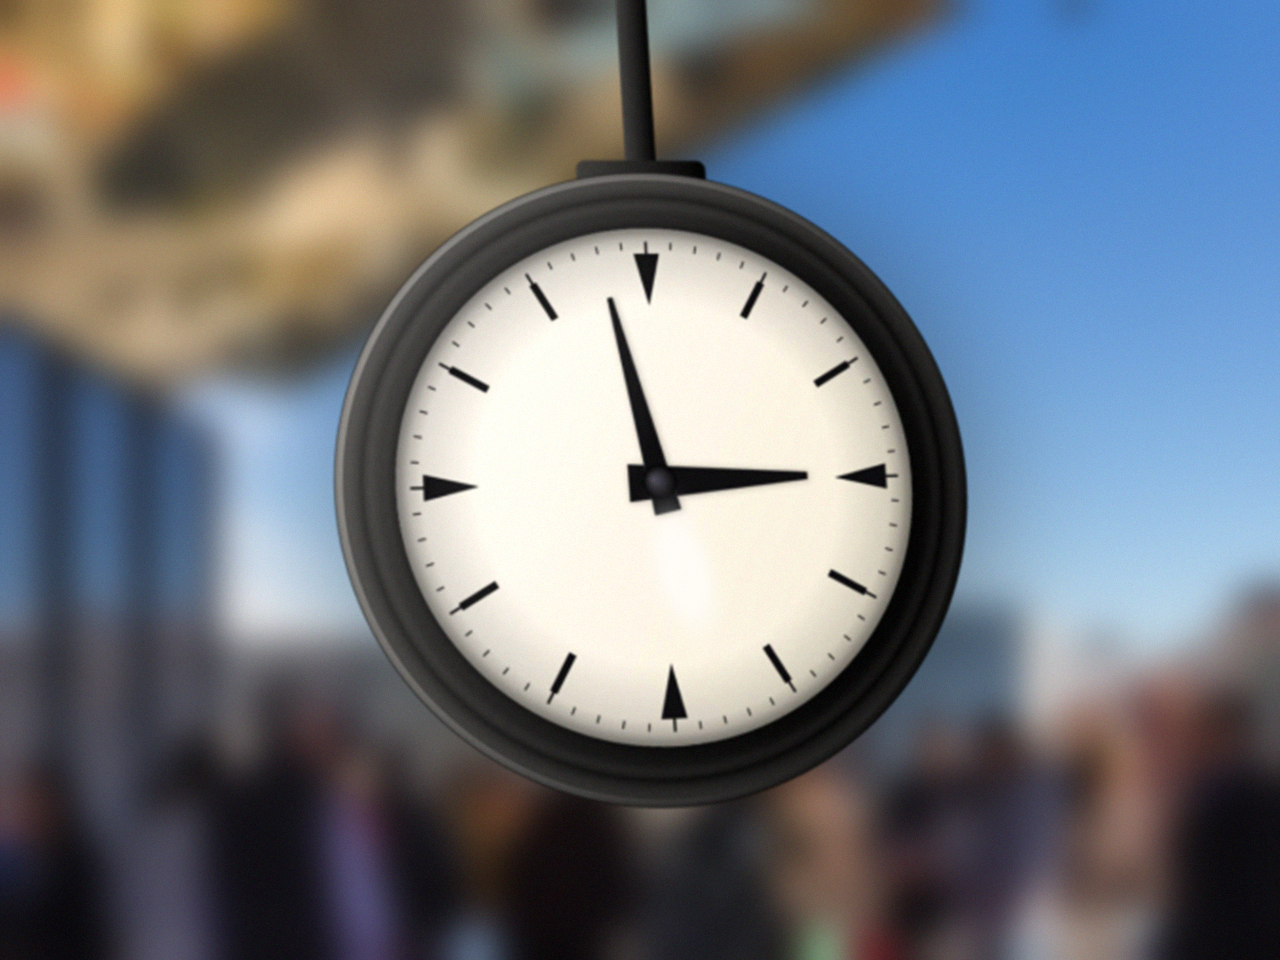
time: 2:58
